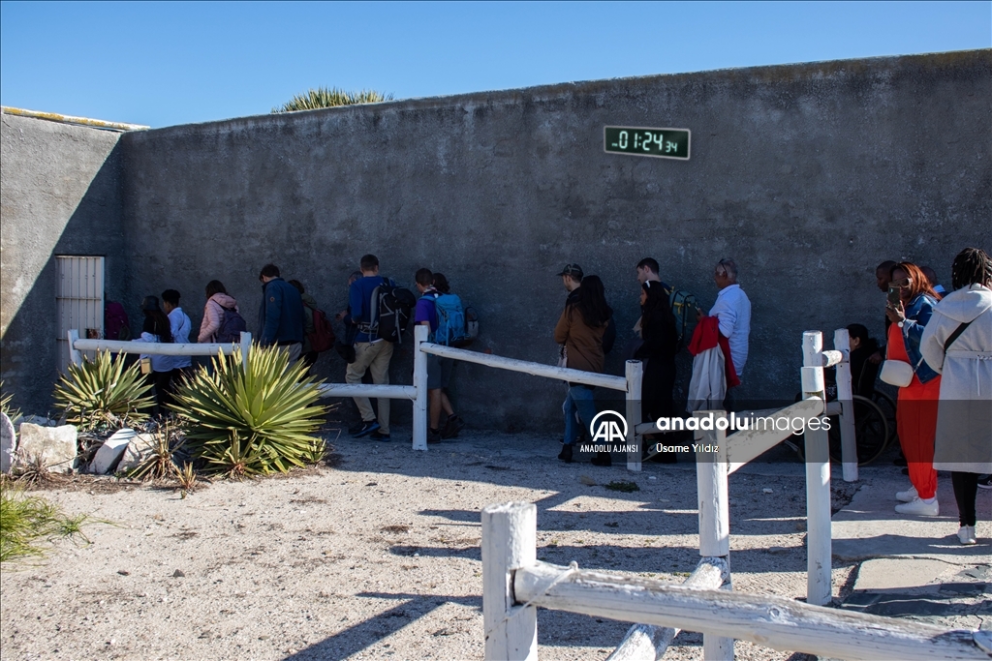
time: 1:24:34
